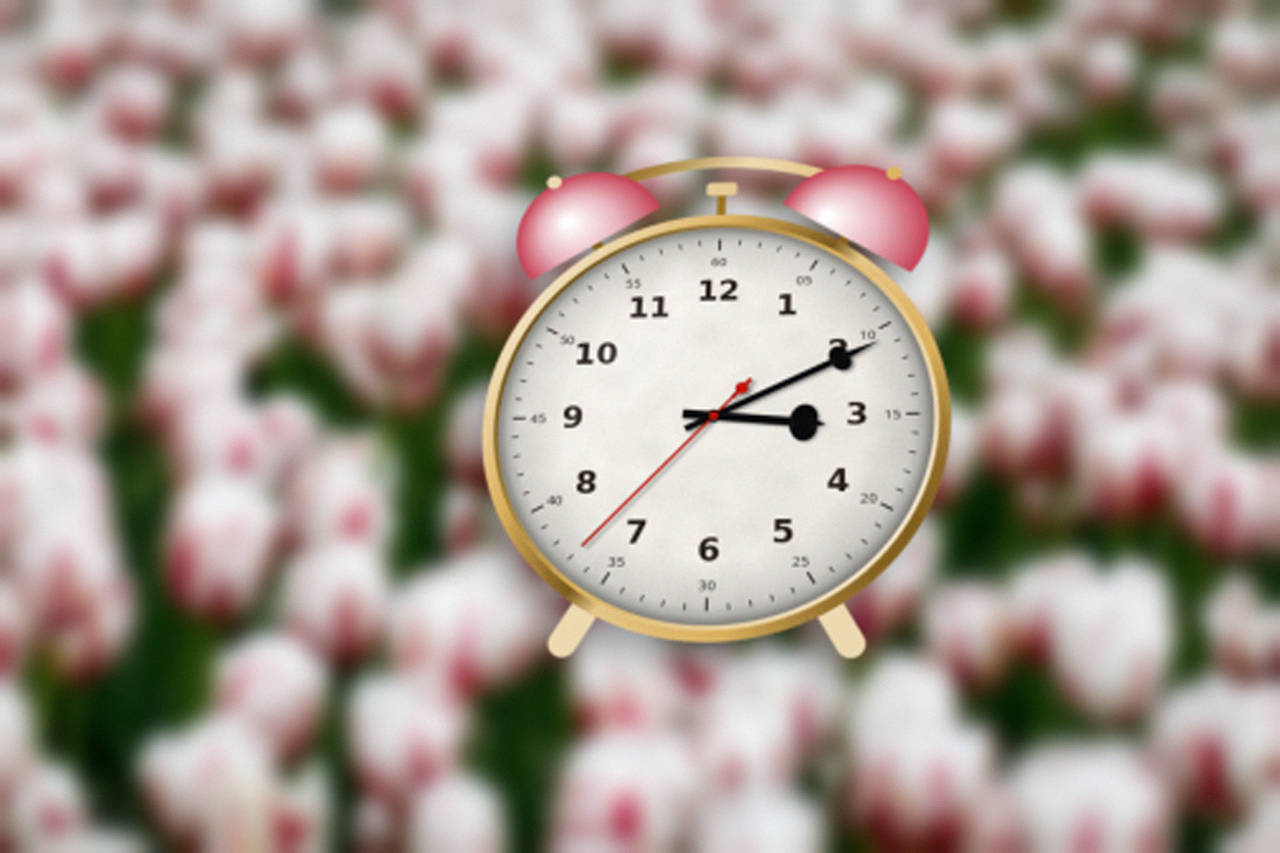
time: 3:10:37
